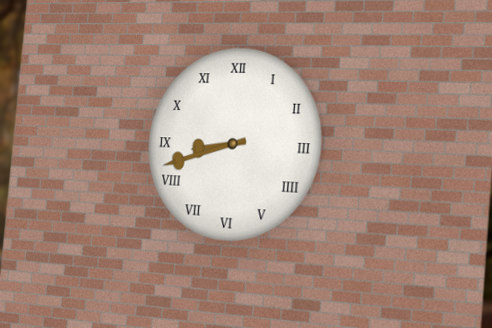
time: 8:42
